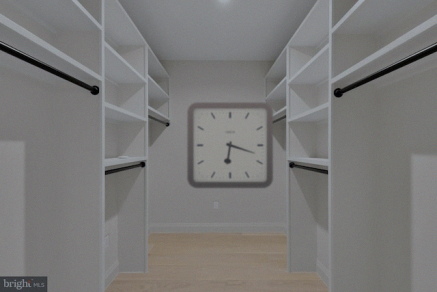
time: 6:18
